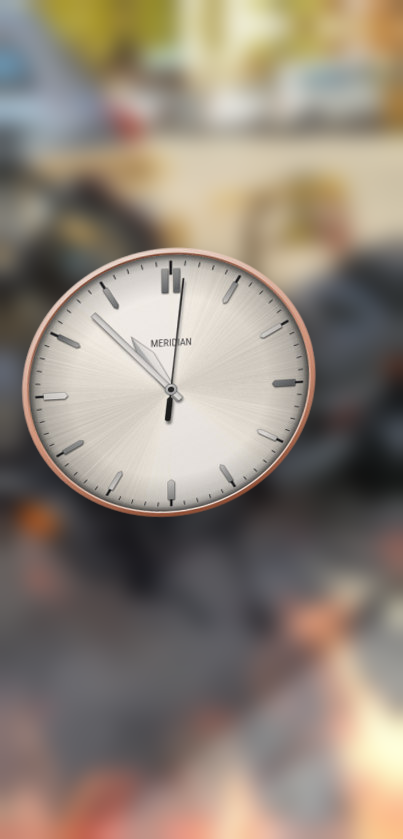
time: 10:53:01
